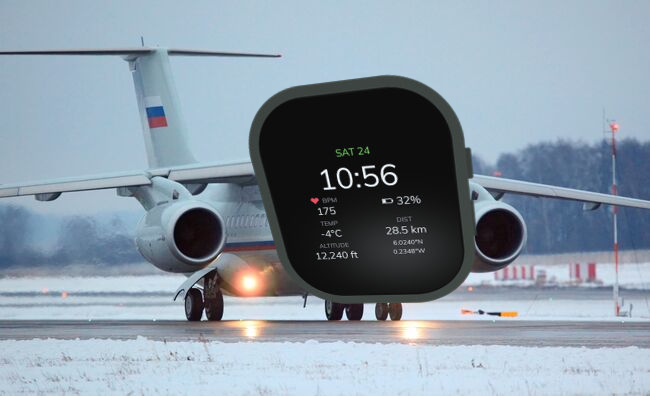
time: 10:56
